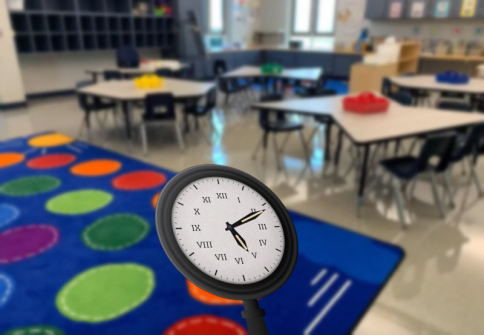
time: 5:11
